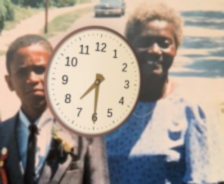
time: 7:30
